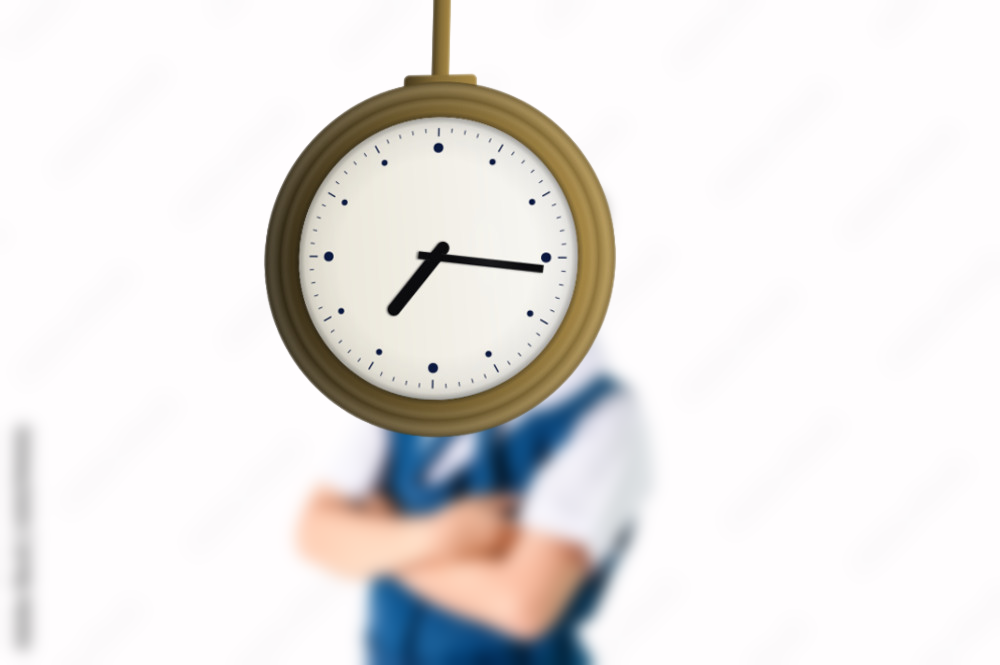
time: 7:16
